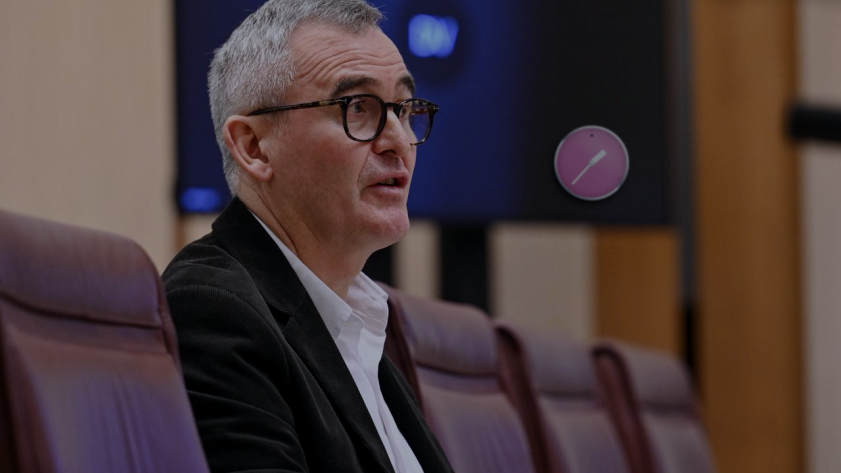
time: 1:37
